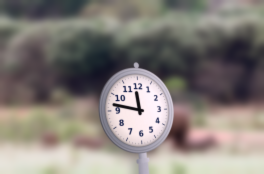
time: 11:47
